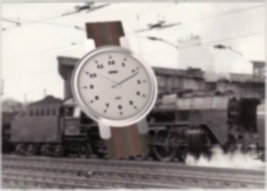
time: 10:11
